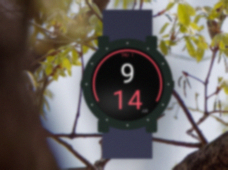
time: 9:14
